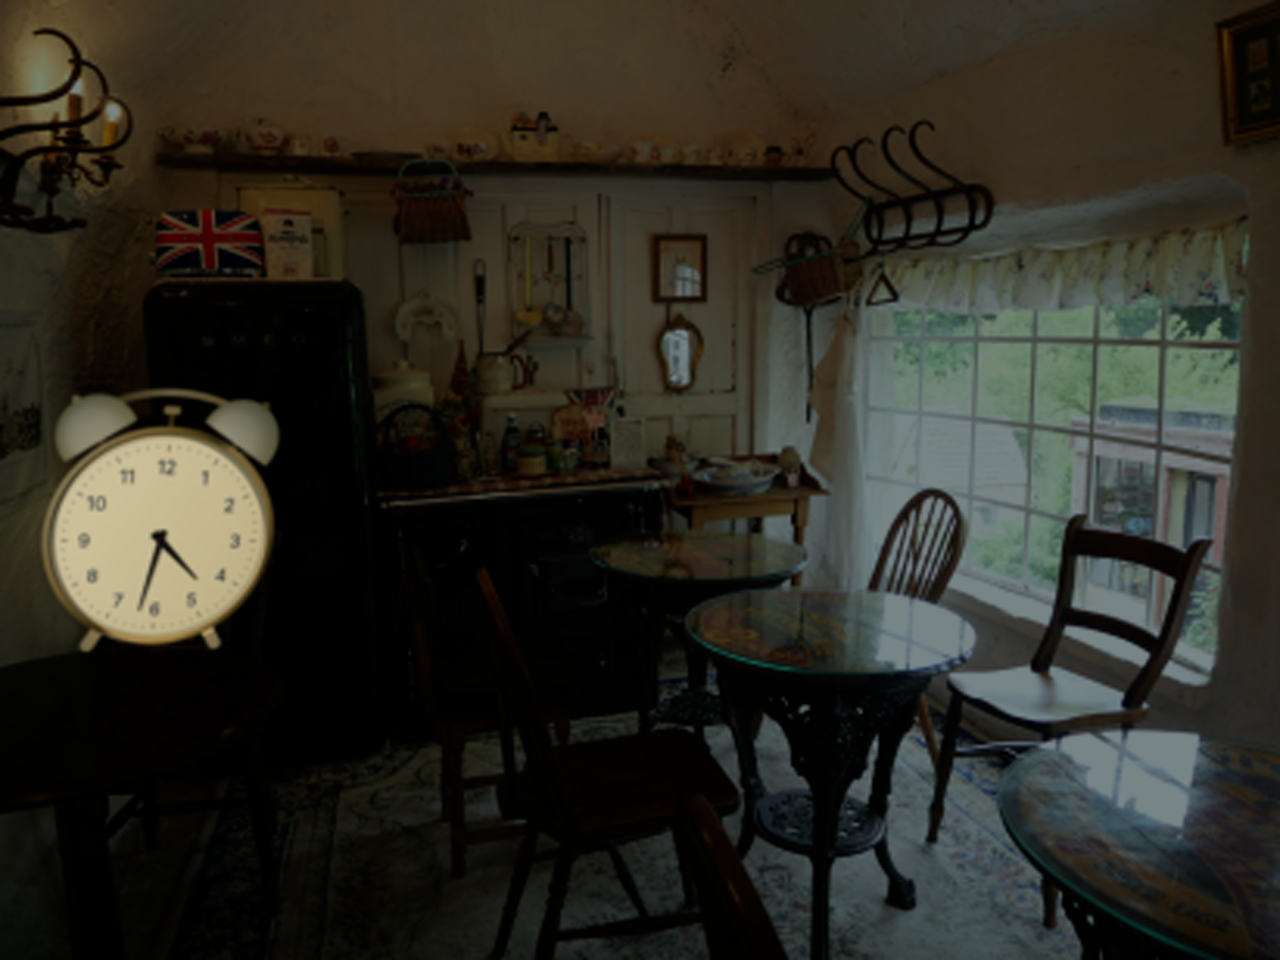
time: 4:32
